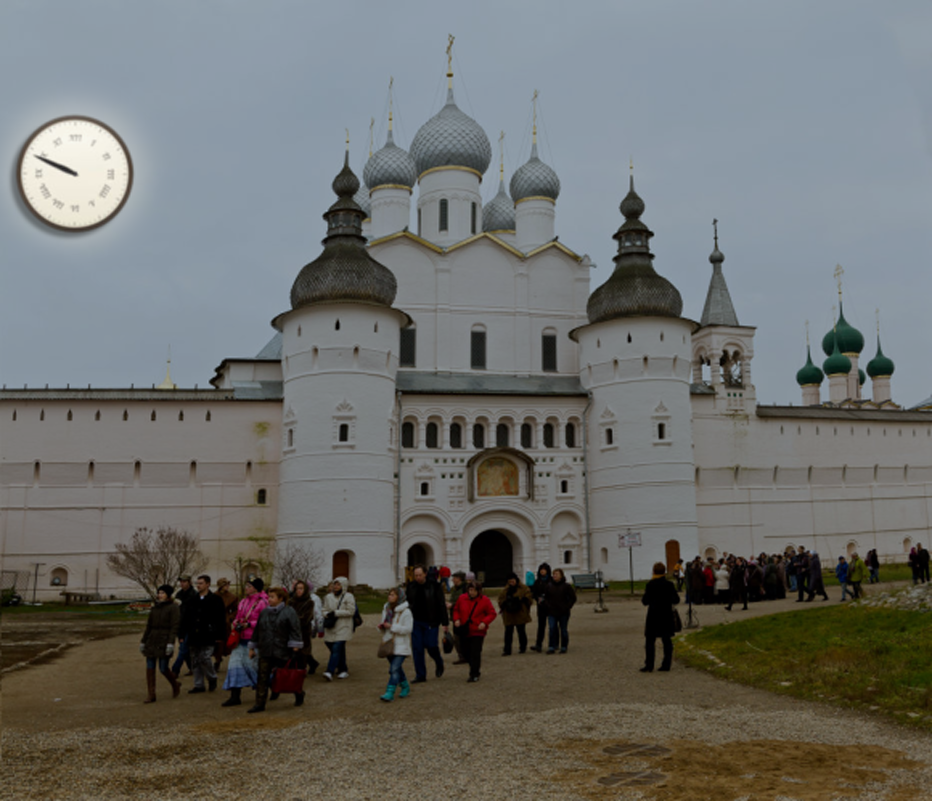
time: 9:49
